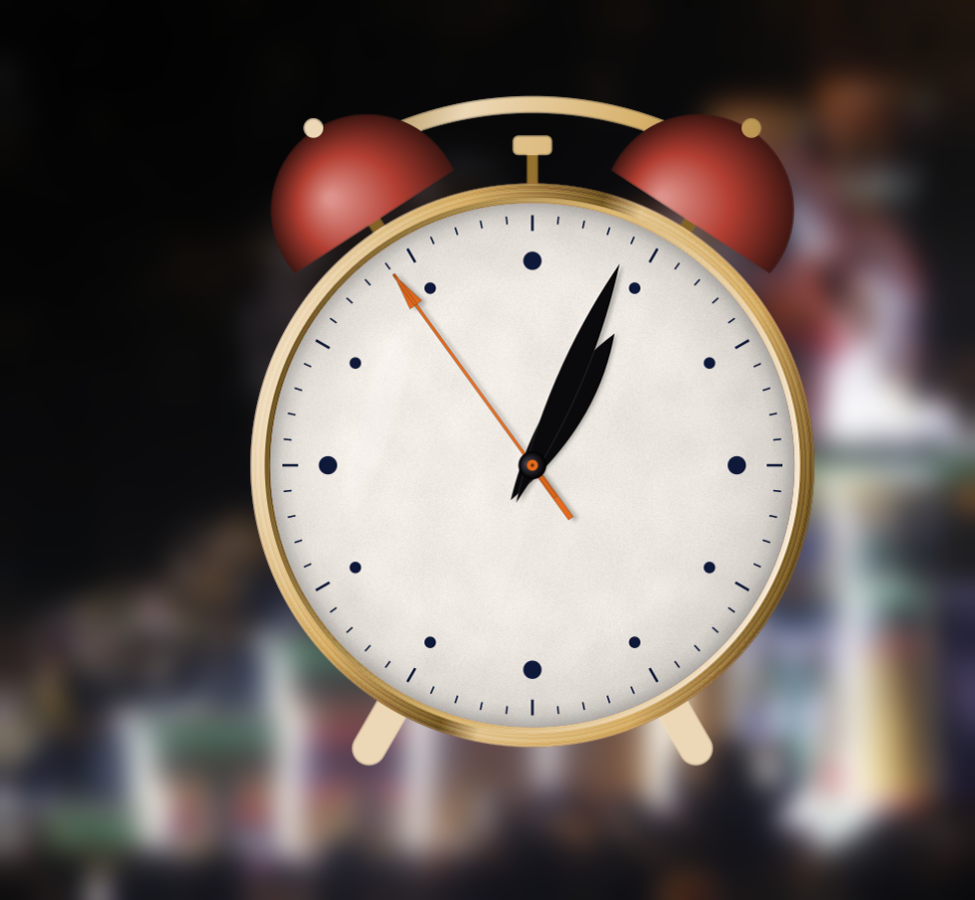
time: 1:03:54
